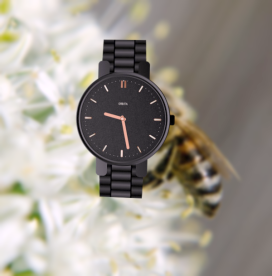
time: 9:28
